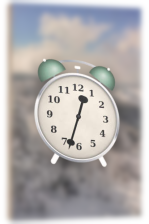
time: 12:33
